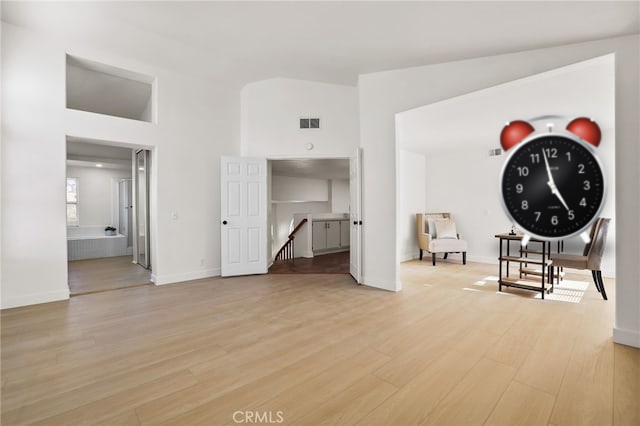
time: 4:58
